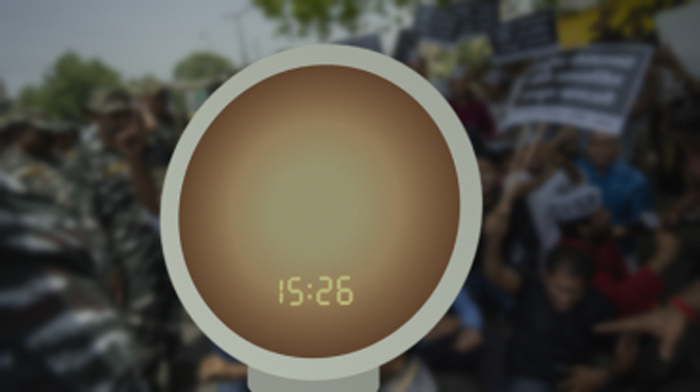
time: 15:26
